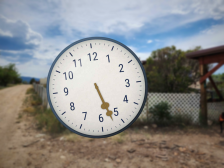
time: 5:27
